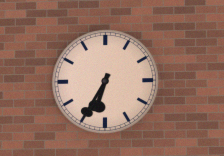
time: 6:35
